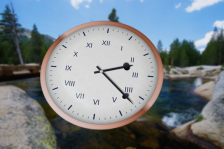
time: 2:22
